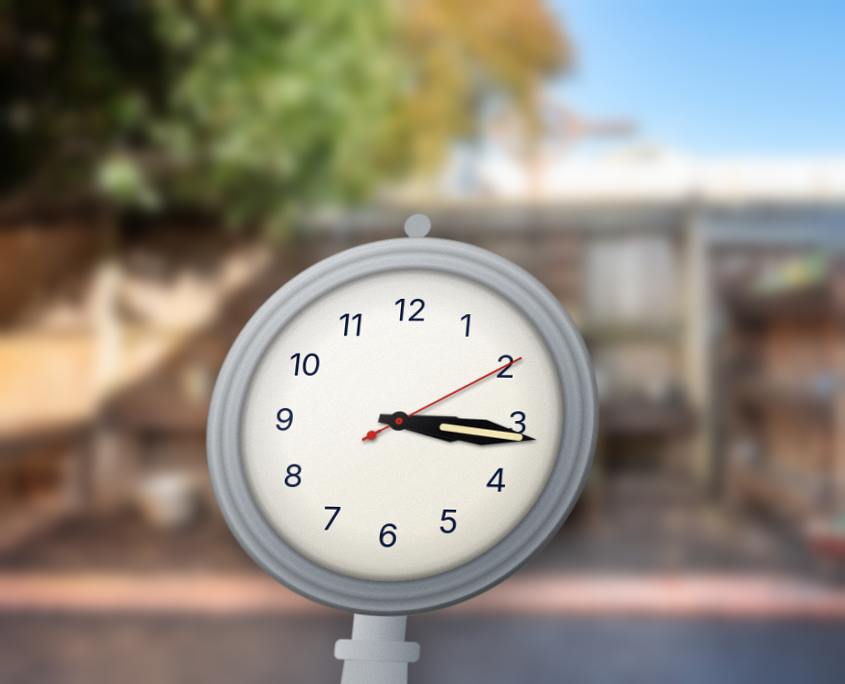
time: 3:16:10
